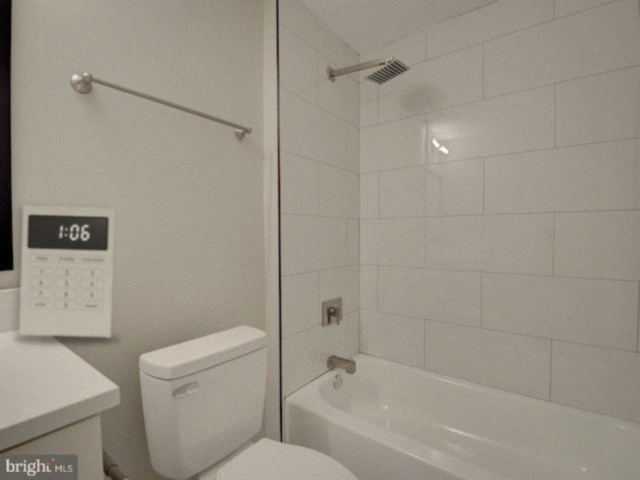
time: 1:06
